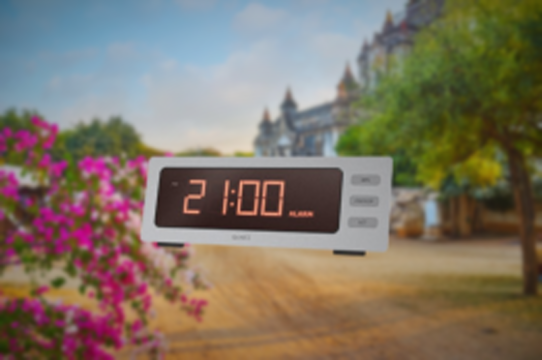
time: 21:00
